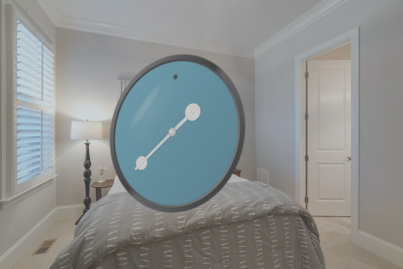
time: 1:38
